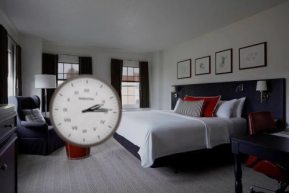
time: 2:14
